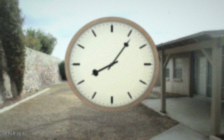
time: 8:06
